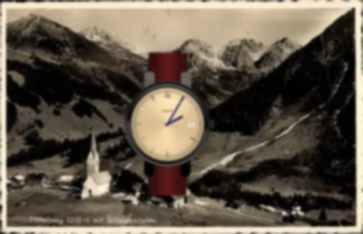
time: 2:05
